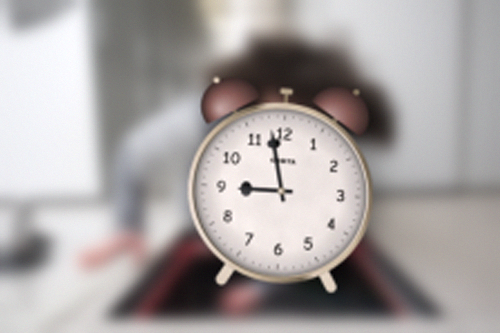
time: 8:58
